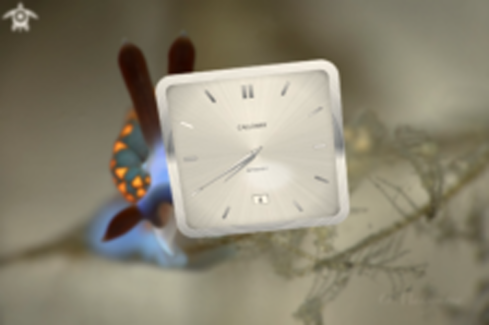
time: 7:40
